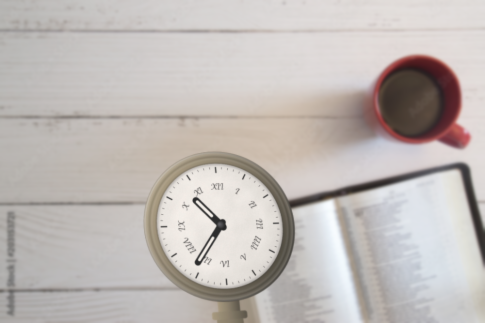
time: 10:36
